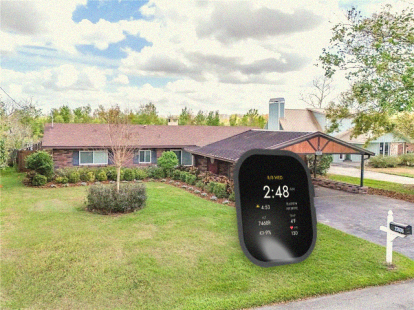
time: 2:48
